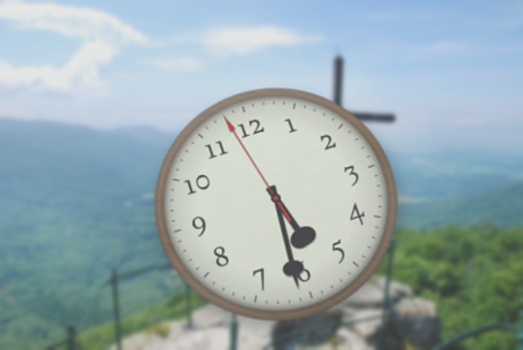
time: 5:30:58
